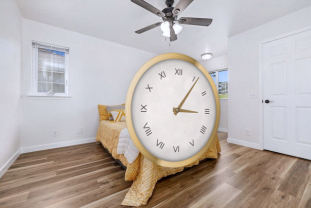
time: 3:06
